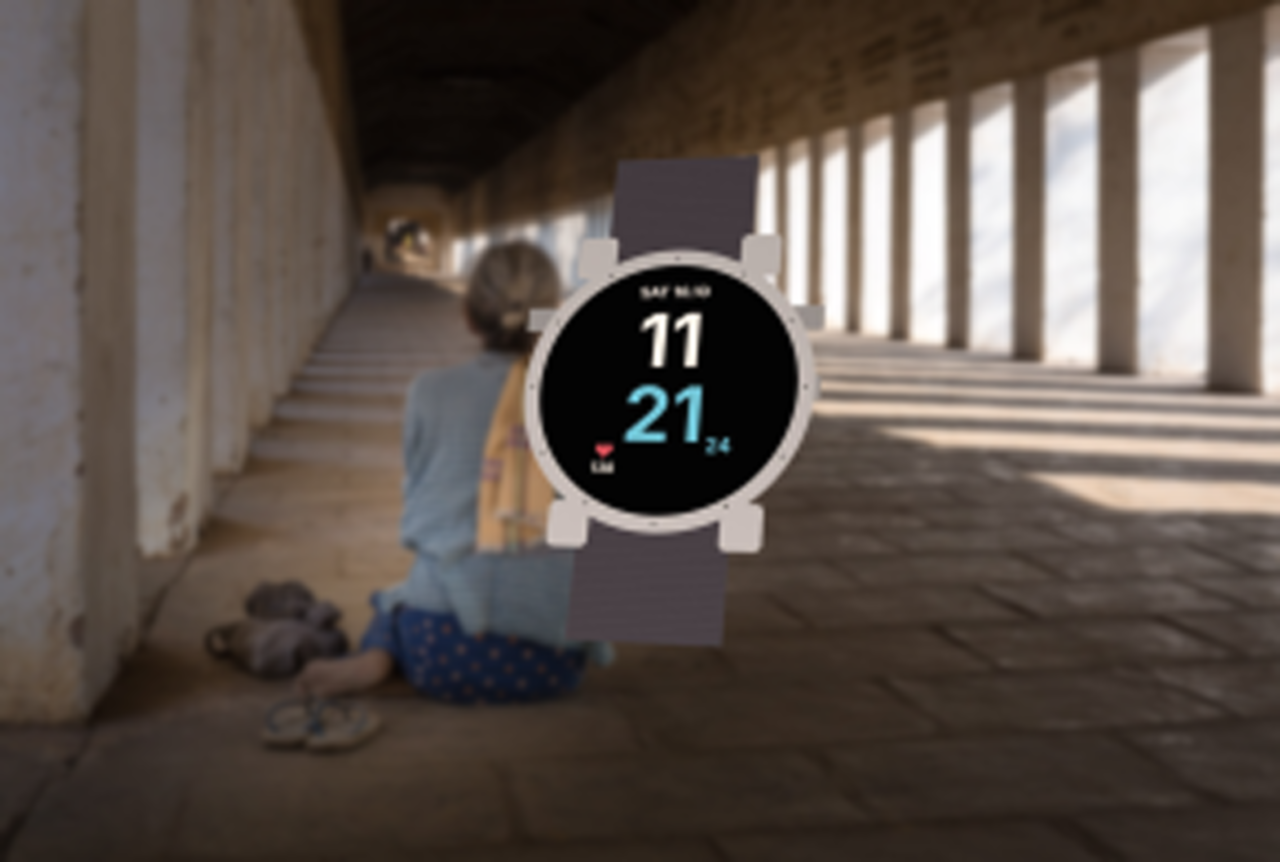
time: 11:21
